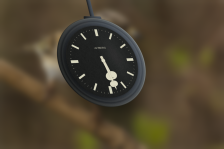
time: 5:28
